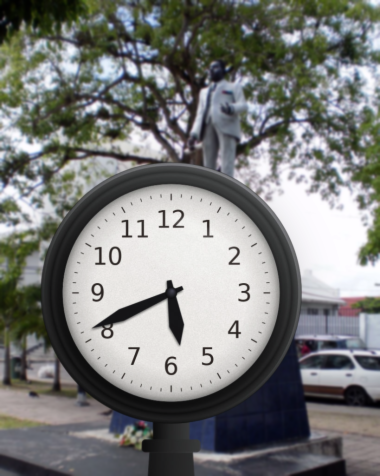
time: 5:41
